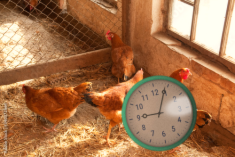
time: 9:04
